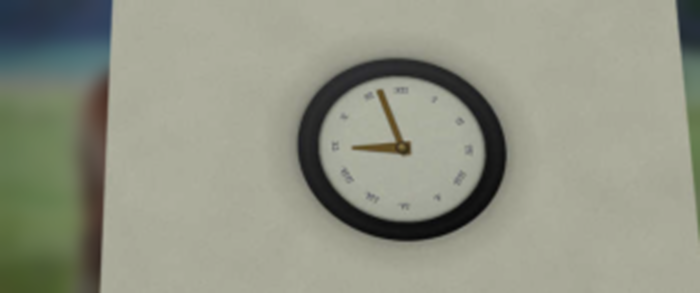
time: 8:57
